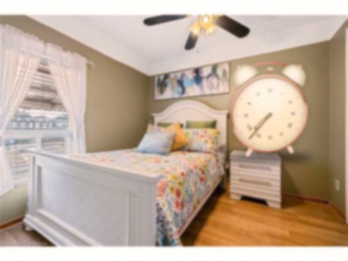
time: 7:37
